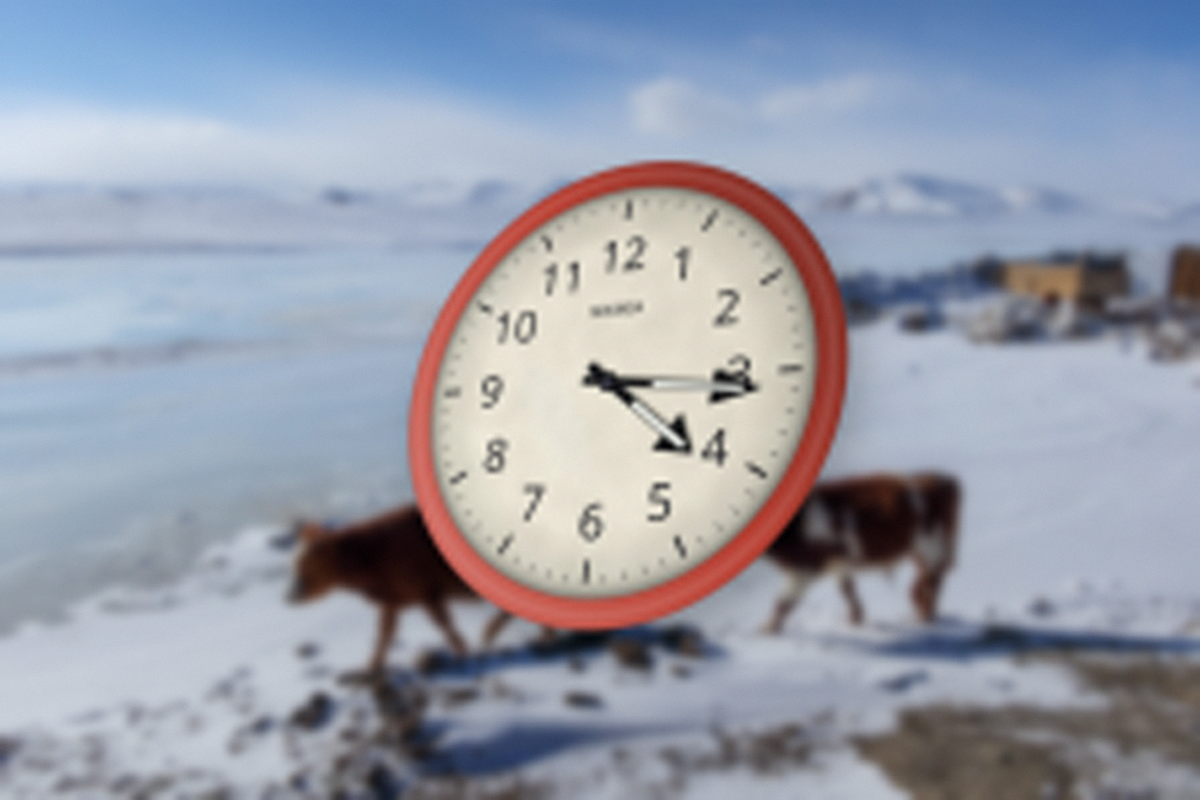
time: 4:16
